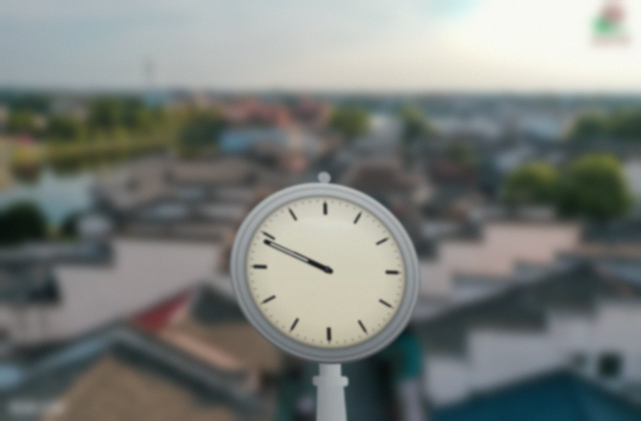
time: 9:49
